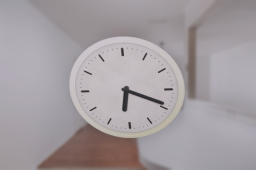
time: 6:19
